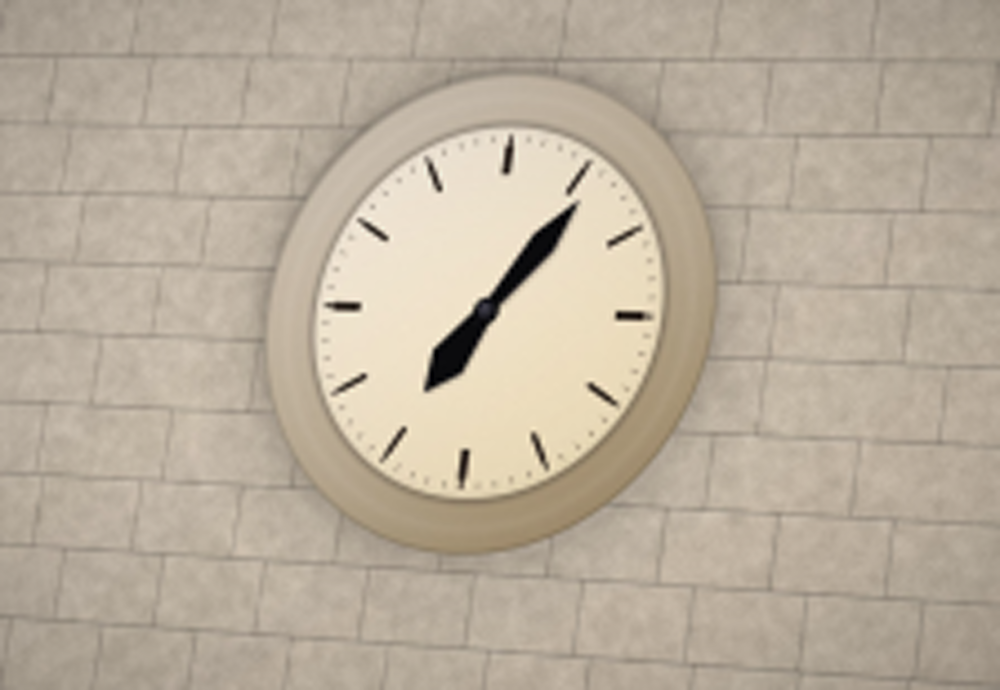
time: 7:06
